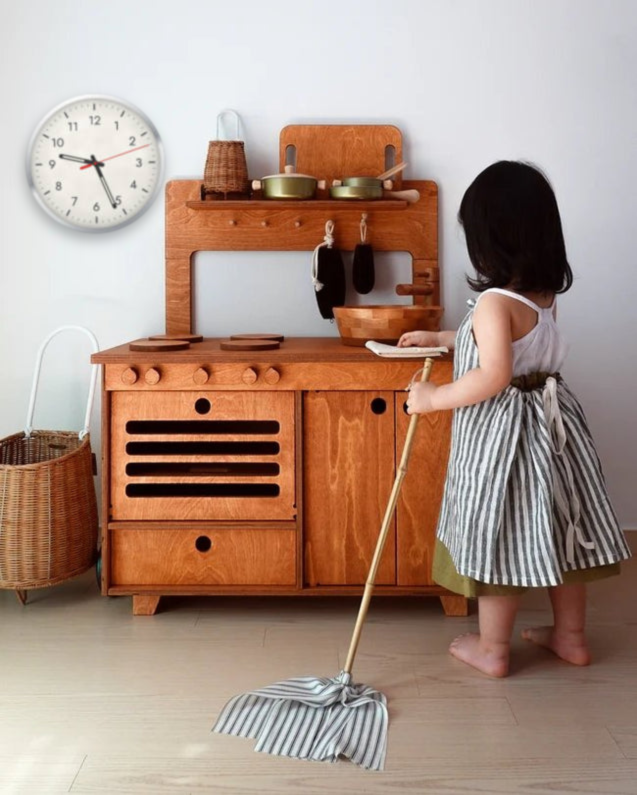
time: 9:26:12
